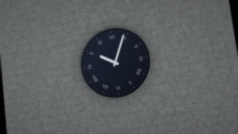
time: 10:04
